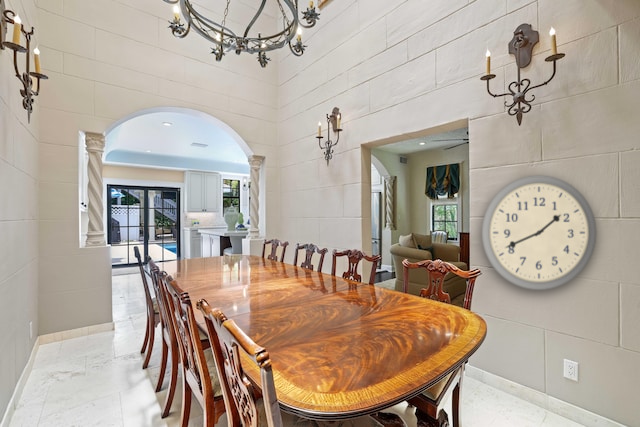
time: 1:41
